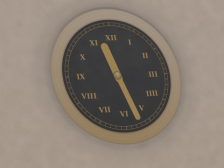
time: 11:27
